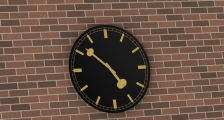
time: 4:52
